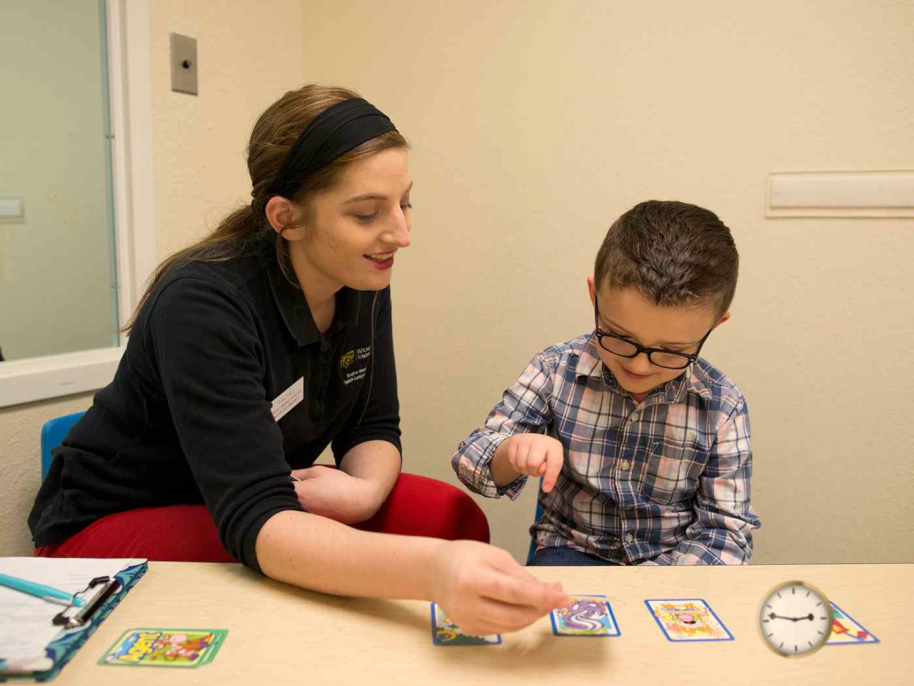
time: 2:47
